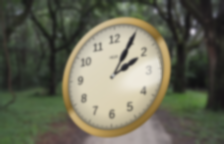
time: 2:05
